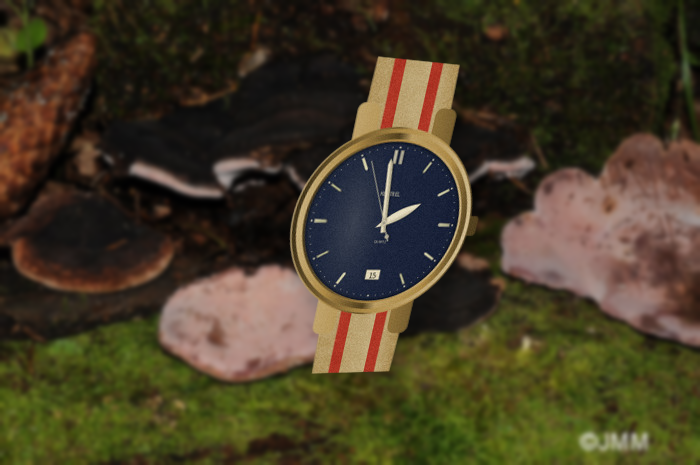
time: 1:58:56
